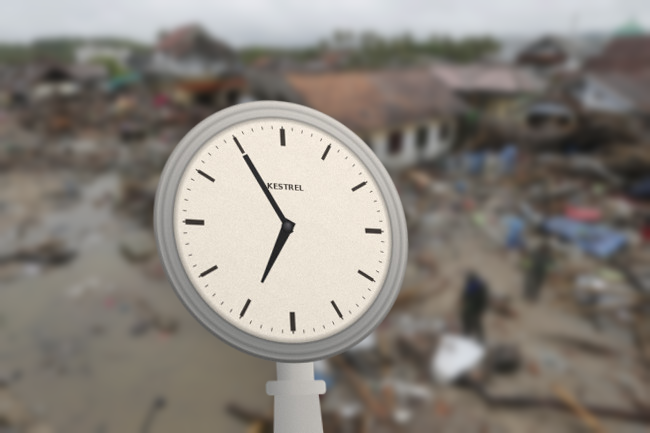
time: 6:55
